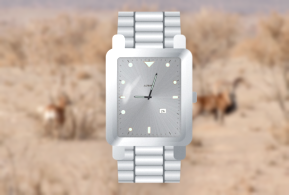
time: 9:03
